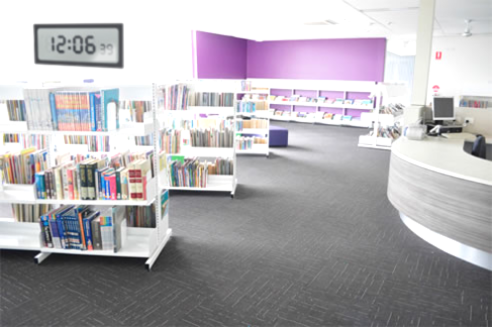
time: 12:06
